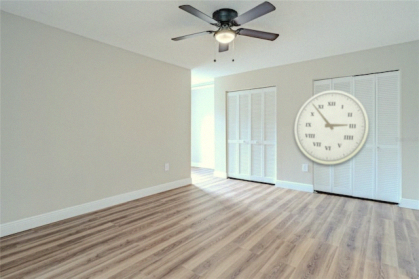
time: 2:53
